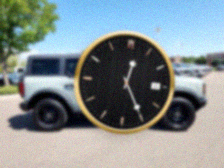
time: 12:25
